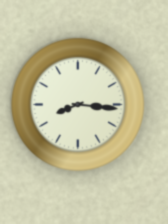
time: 8:16
